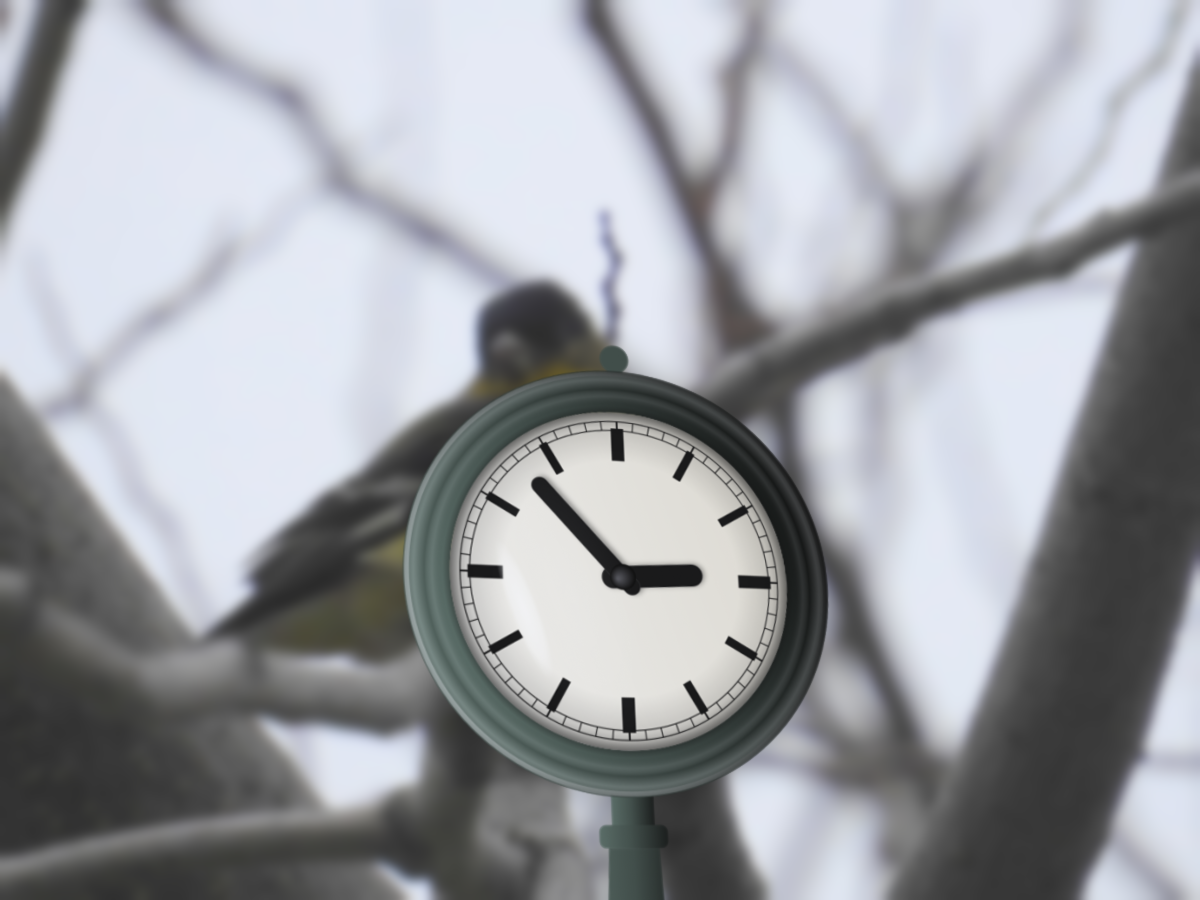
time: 2:53
